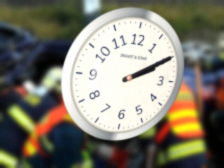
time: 2:10
